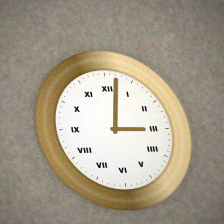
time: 3:02
